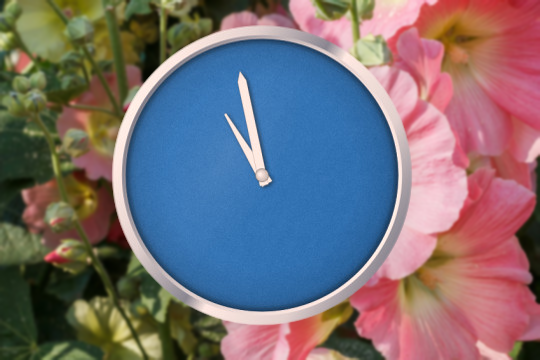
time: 10:58
